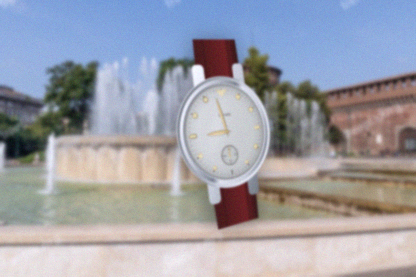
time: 8:58
